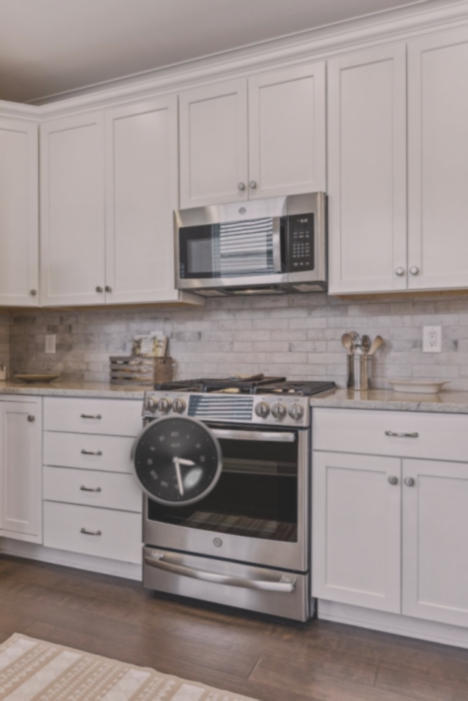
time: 3:29
